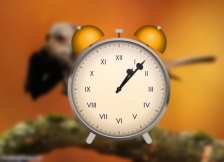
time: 1:07
